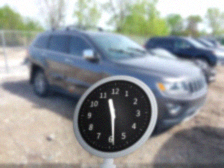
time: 11:29
